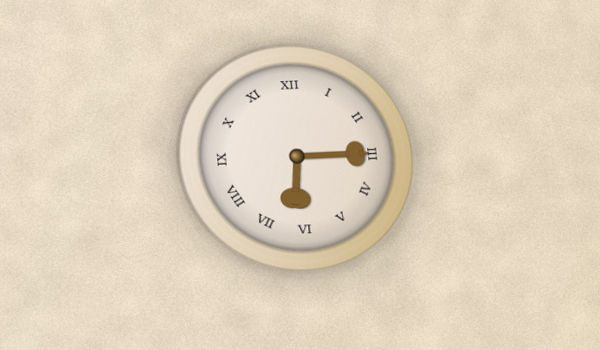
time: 6:15
